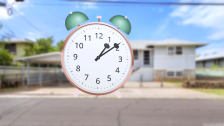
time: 1:09
